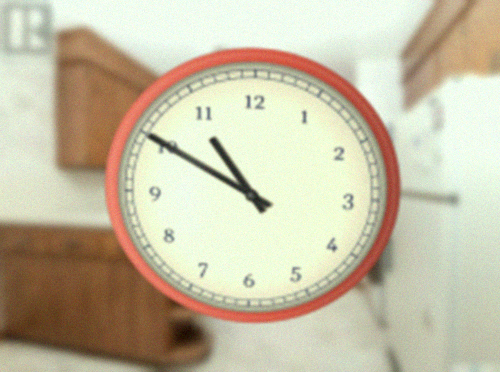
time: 10:50
